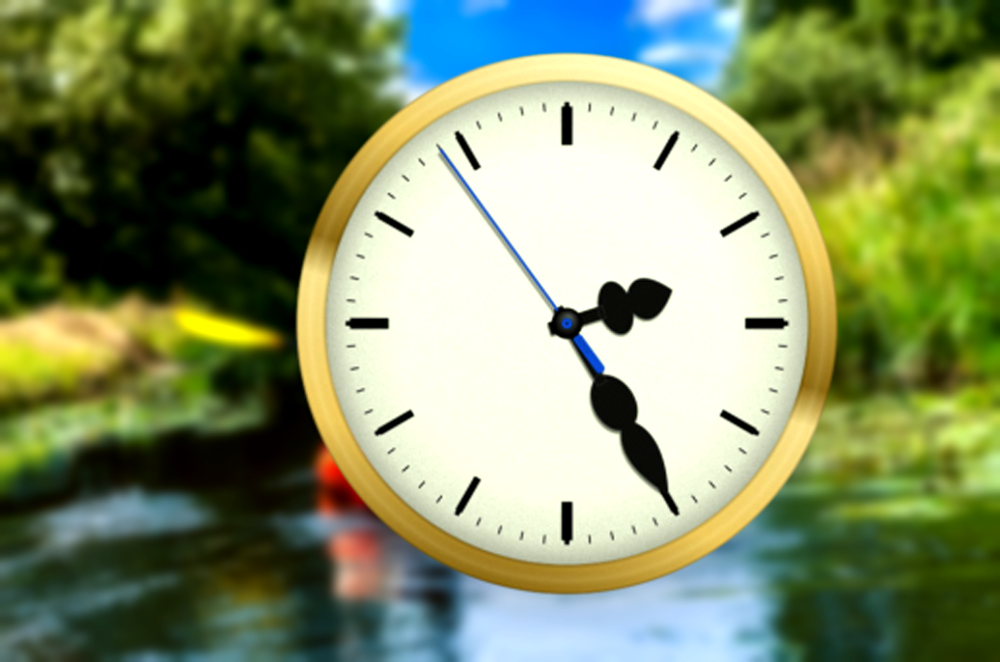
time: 2:24:54
